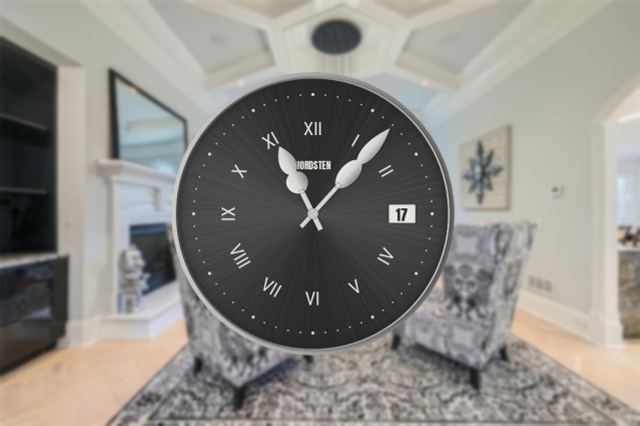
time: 11:07
